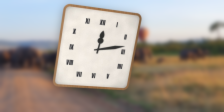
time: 12:13
